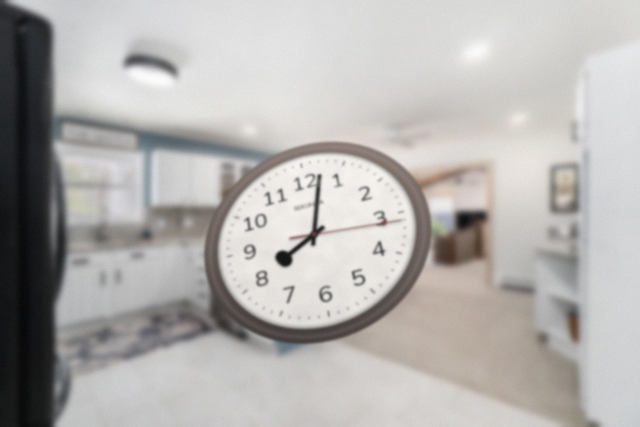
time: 8:02:16
